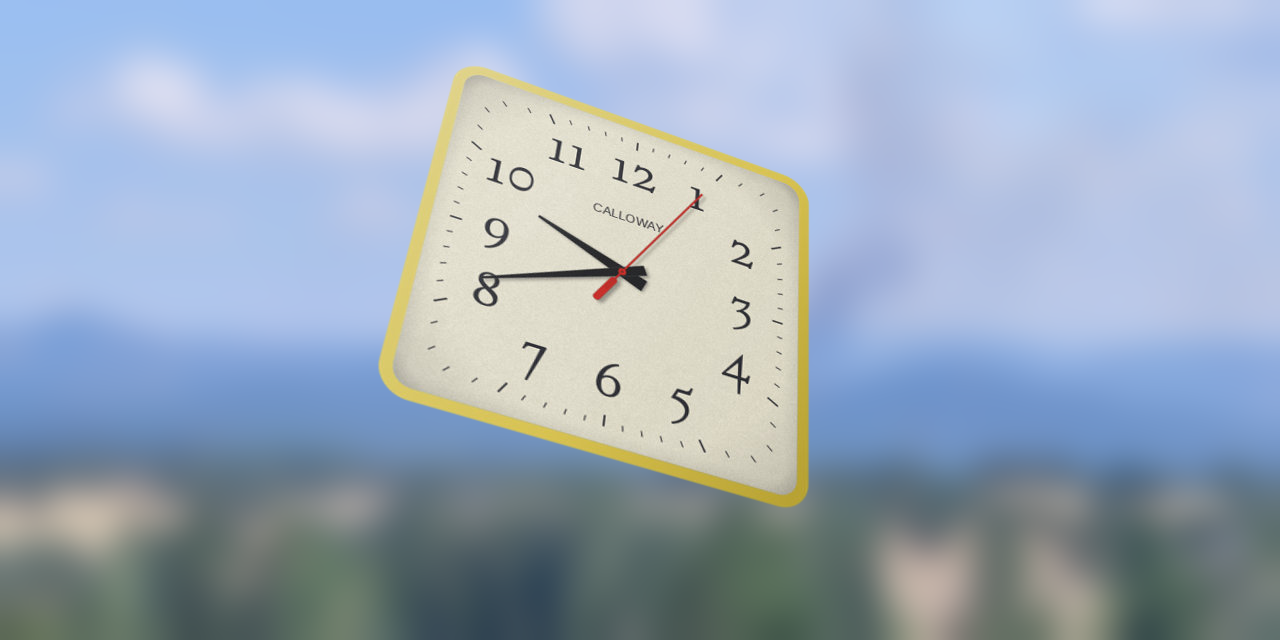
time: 9:41:05
